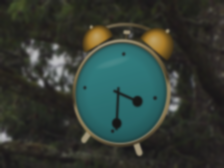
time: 3:29
